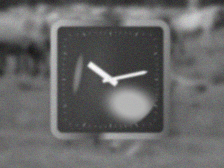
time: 10:13
